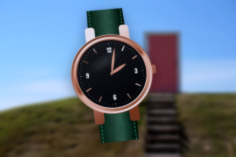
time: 2:02
